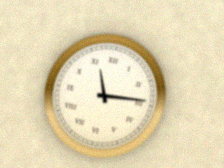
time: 11:14
